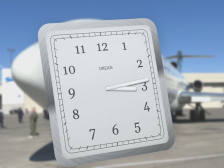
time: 3:14
